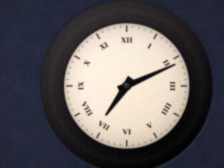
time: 7:11
